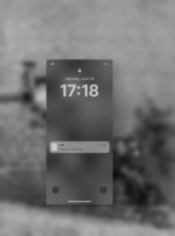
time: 17:18
